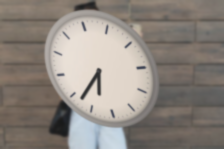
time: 6:38
